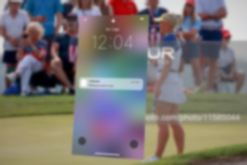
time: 12:04
